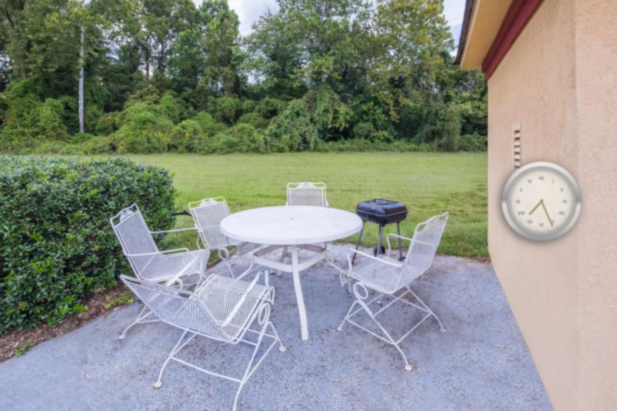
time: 7:26
